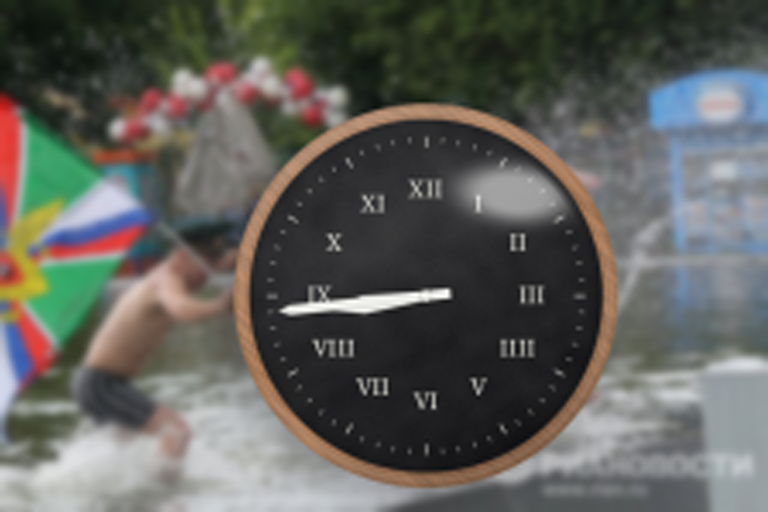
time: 8:44
